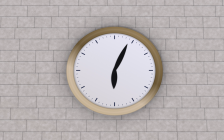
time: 6:04
